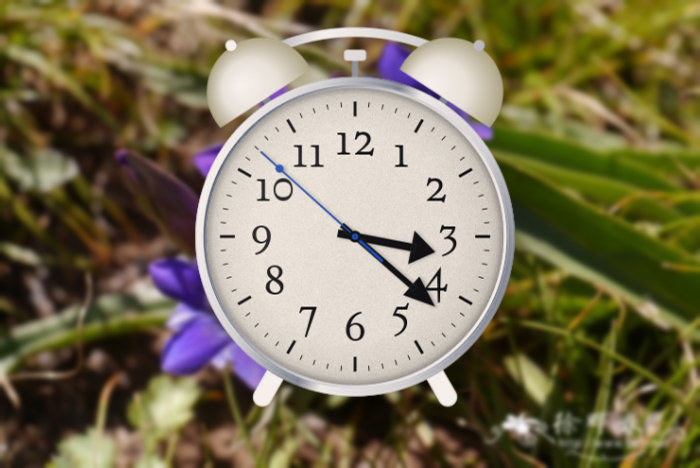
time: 3:21:52
